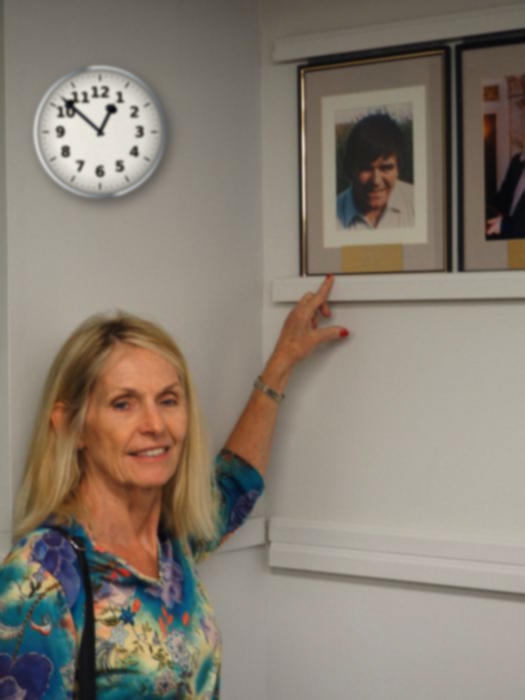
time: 12:52
